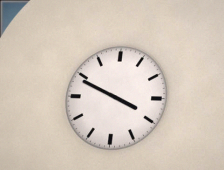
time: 3:49
